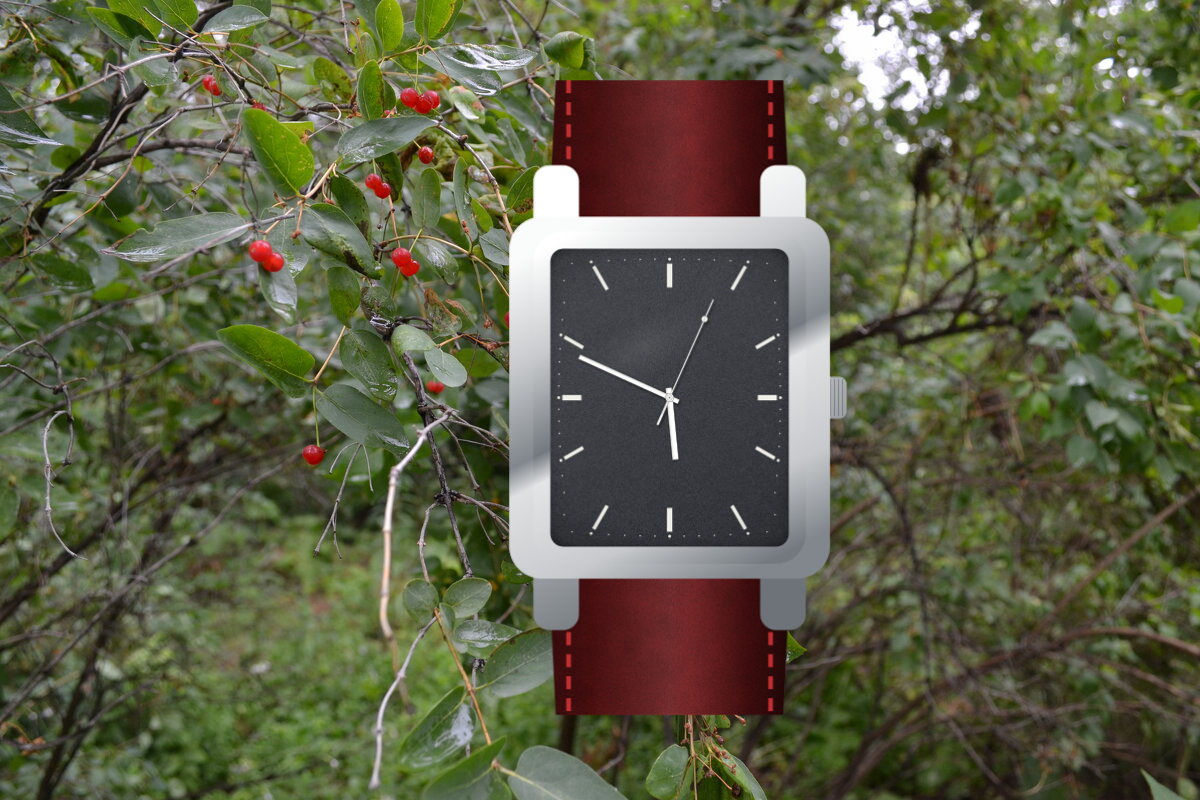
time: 5:49:04
